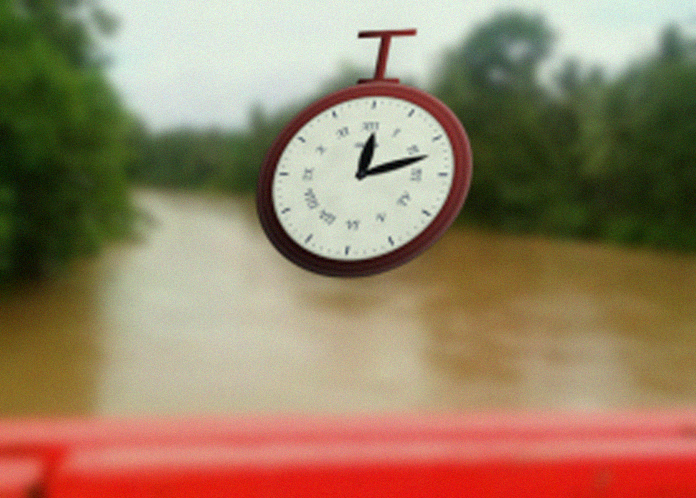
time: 12:12
